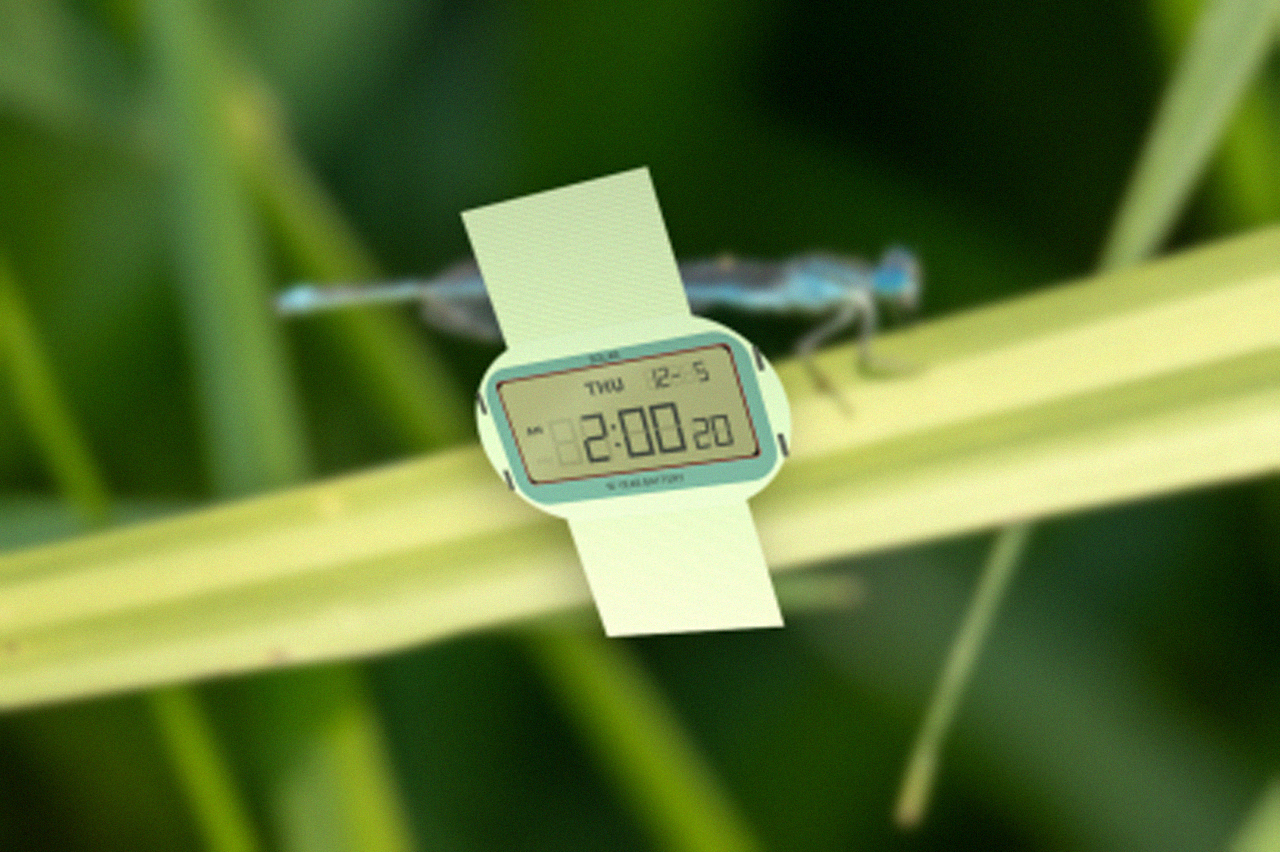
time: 2:00:20
